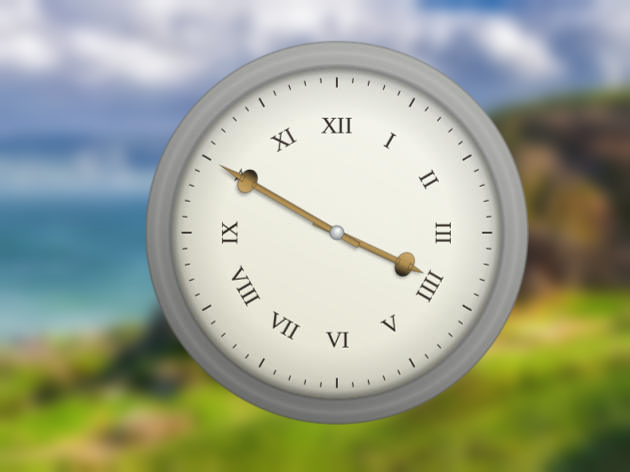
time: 3:50
